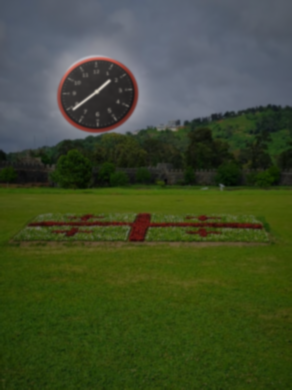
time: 1:39
